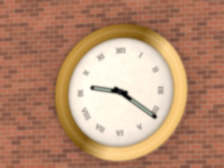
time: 9:21
